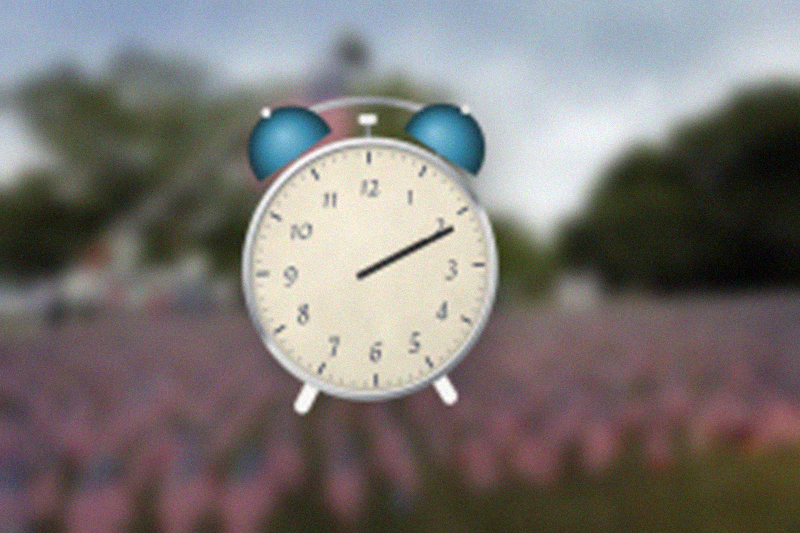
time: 2:11
